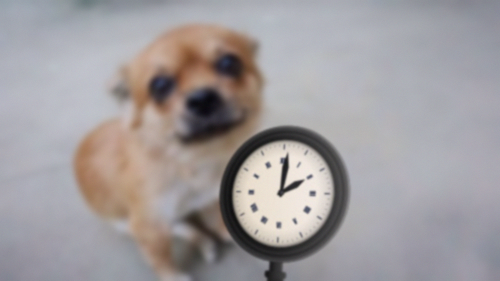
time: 2:01
